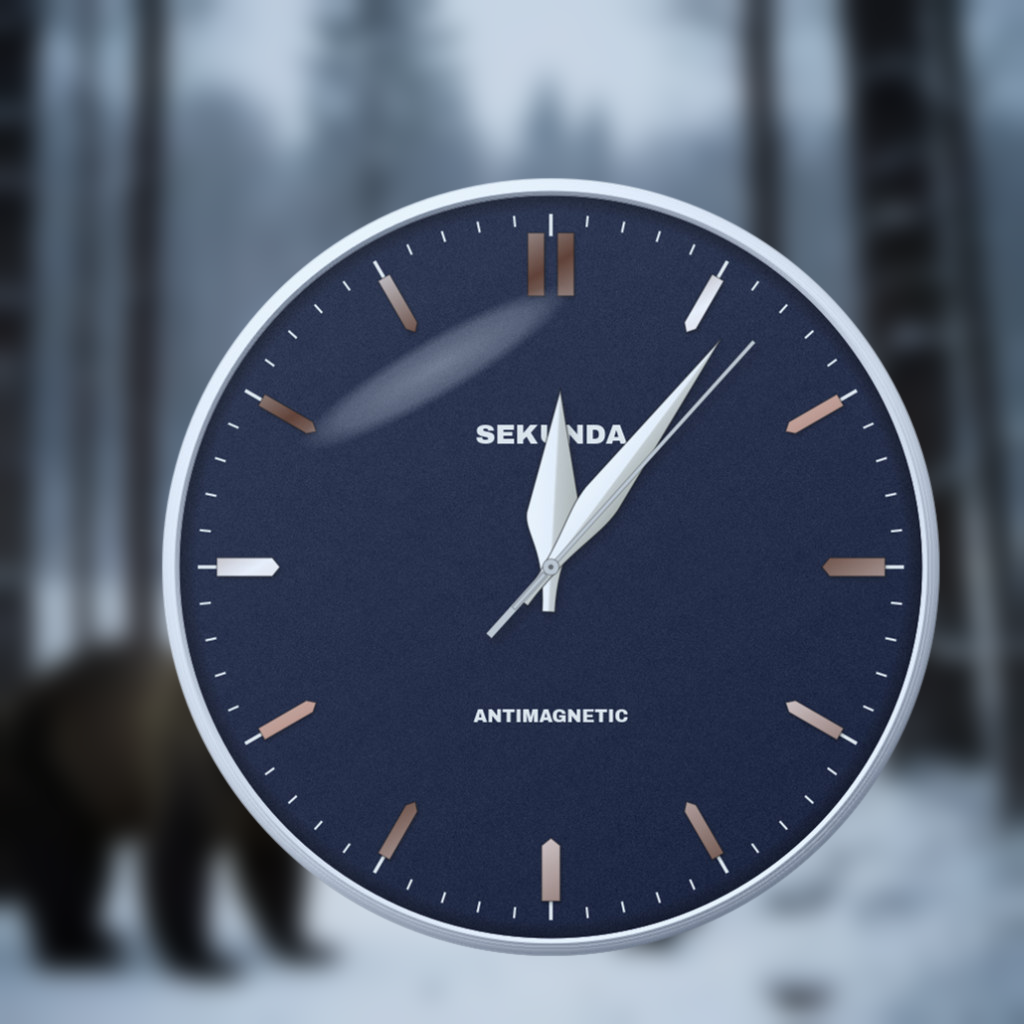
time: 12:06:07
